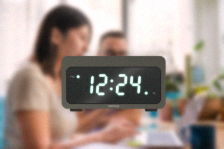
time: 12:24
